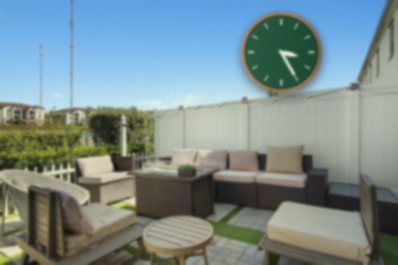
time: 3:25
